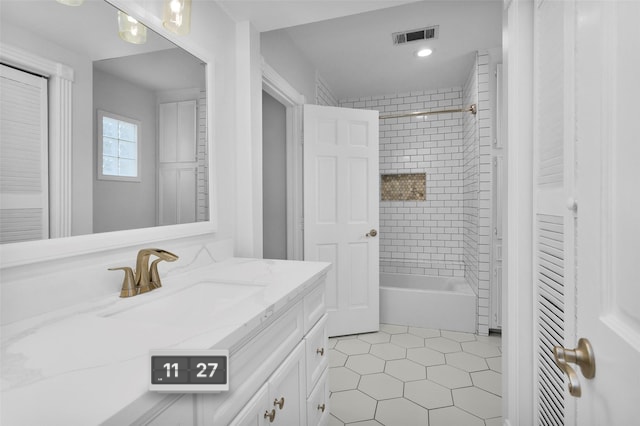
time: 11:27
